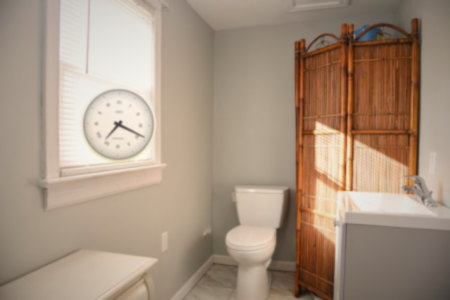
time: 7:19
